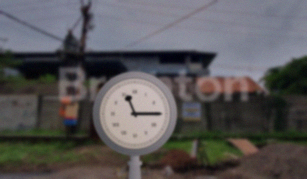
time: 11:15
